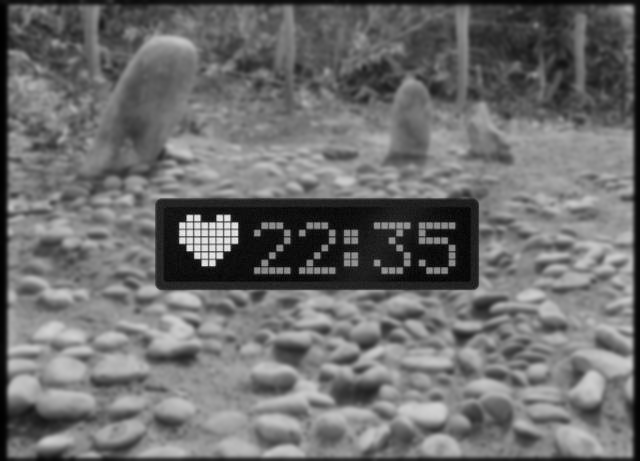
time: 22:35
